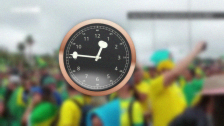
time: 12:46
